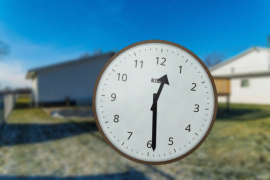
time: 12:29
